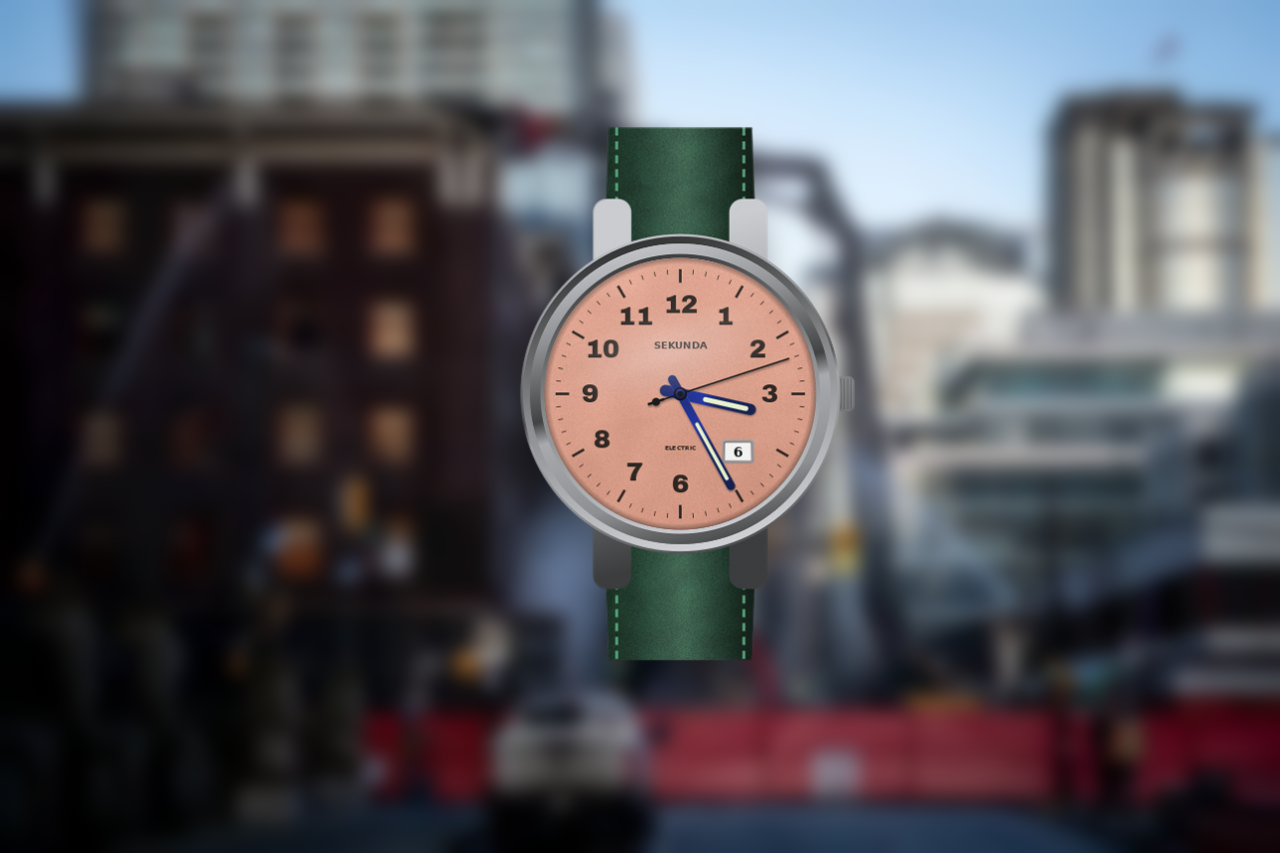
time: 3:25:12
